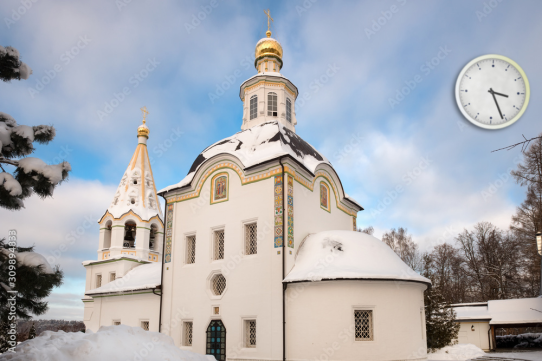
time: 3:26
